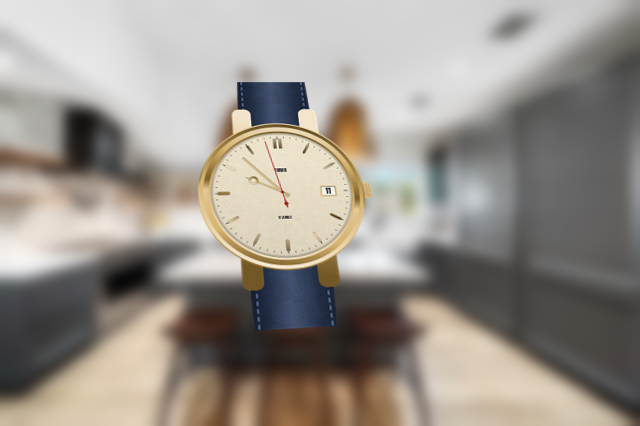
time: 9:52:58
